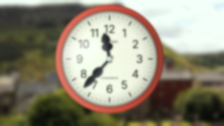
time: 11:37
